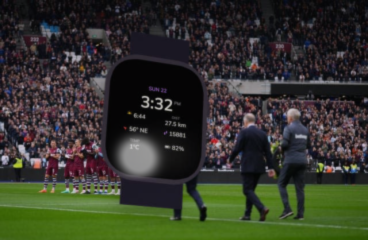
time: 3:32
